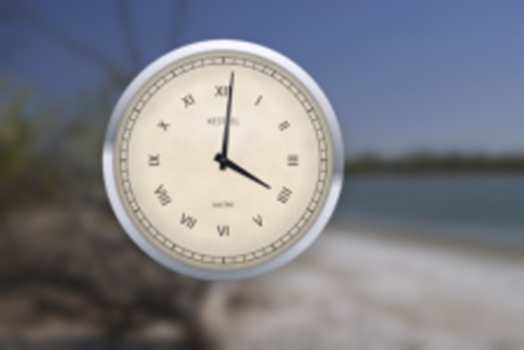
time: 4:01
